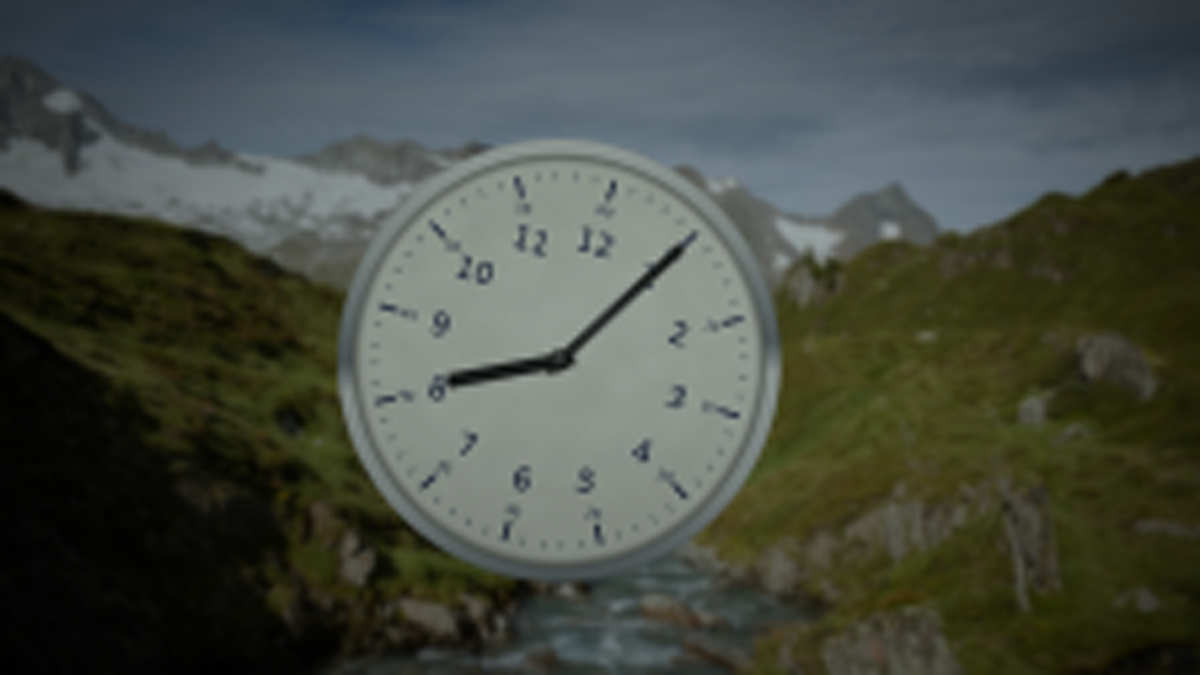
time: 8:05
